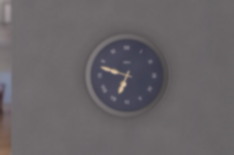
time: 6:48
